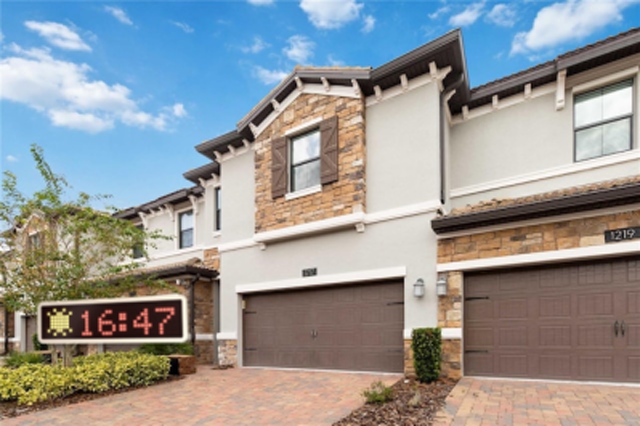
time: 16:47
